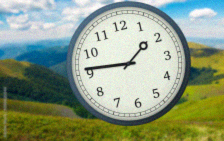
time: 1:46
